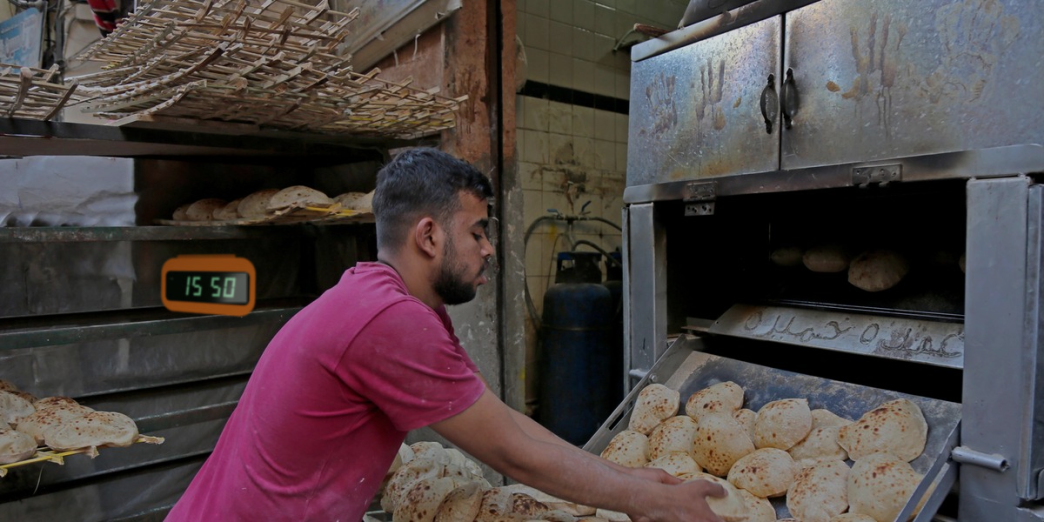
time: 15:50
